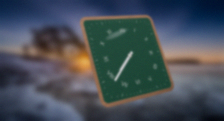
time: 7:38
